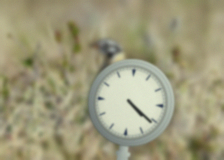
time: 4:21
